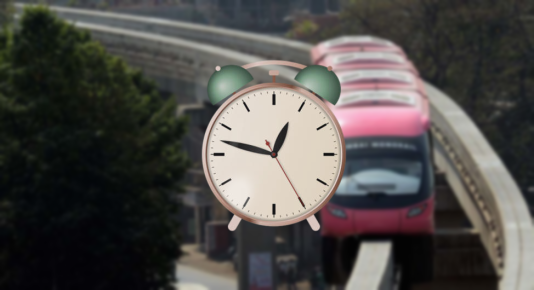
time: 12:47:25
